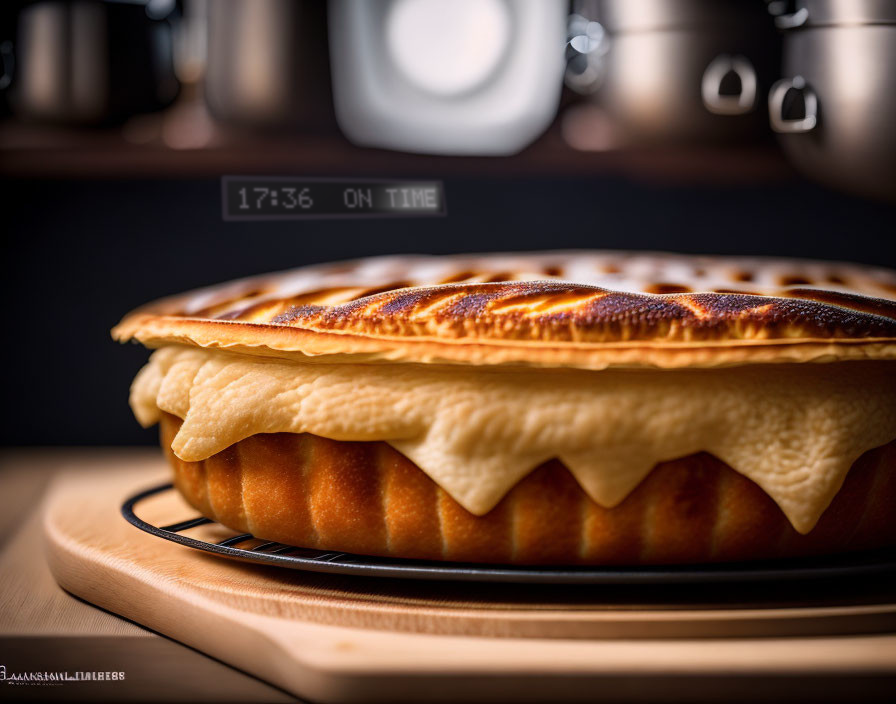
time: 17:36
